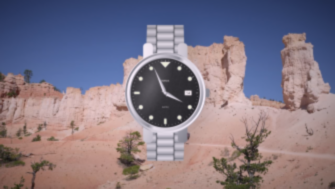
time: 3:56
